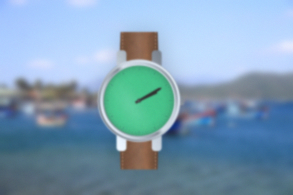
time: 2:10
